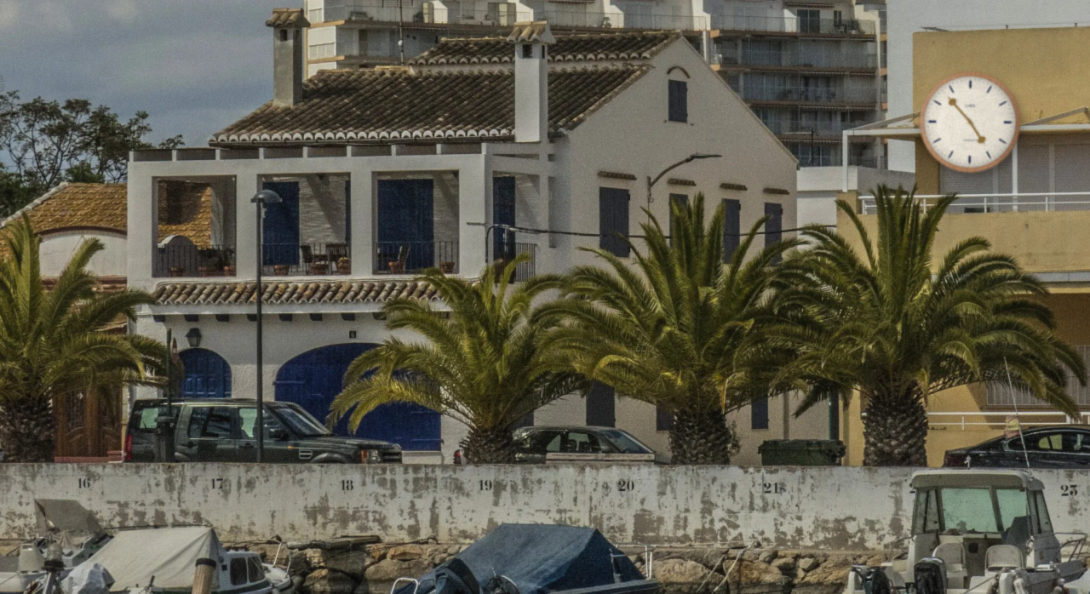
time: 4:53
